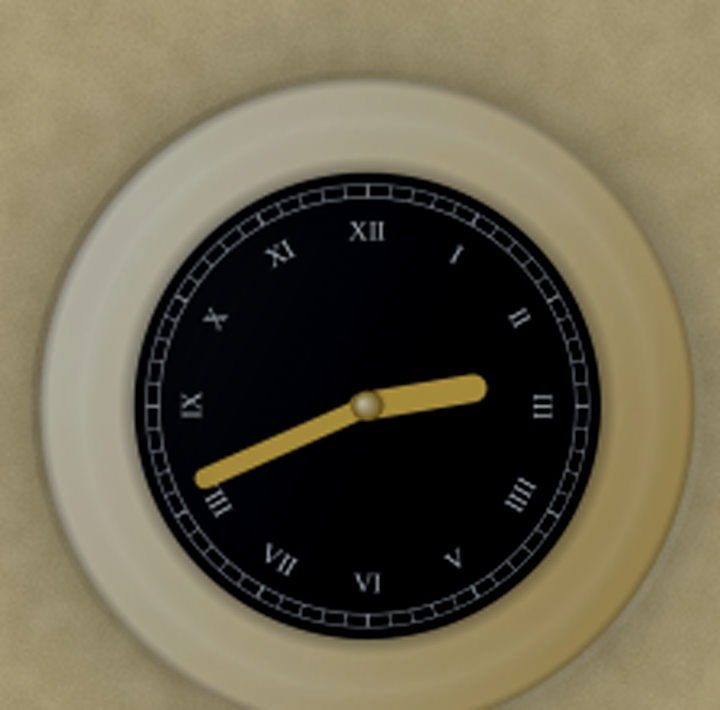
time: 2:41
